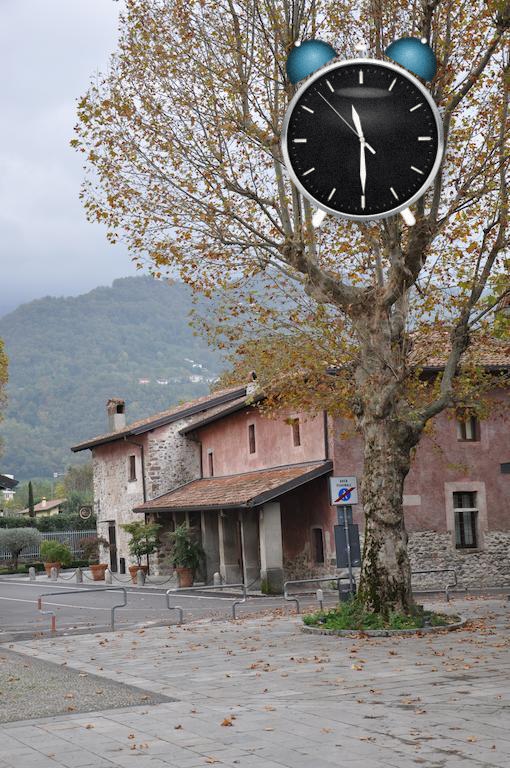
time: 11:29:53
